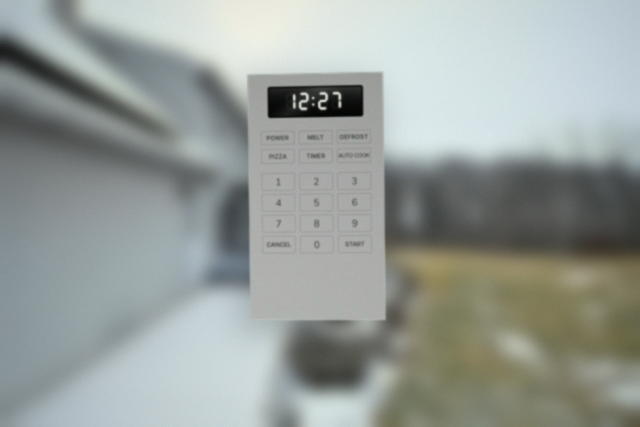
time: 12:27
